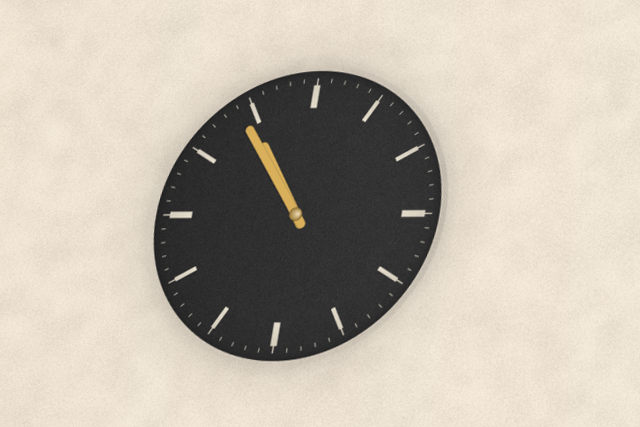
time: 10:54
